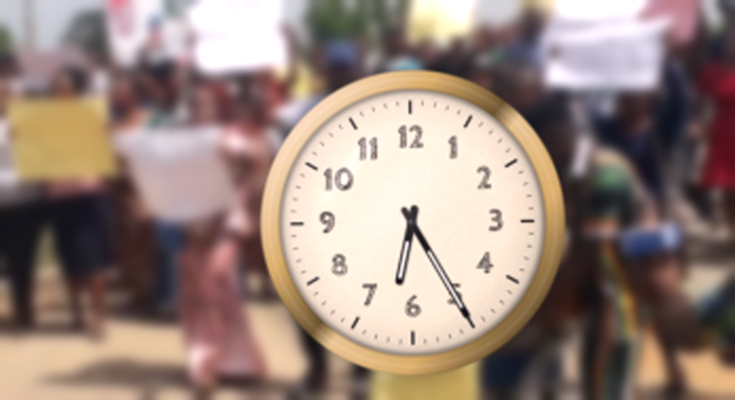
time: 6:25
